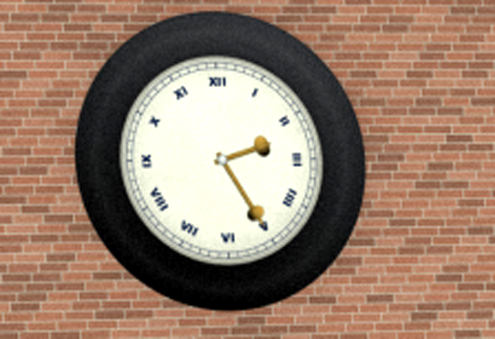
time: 2:25
